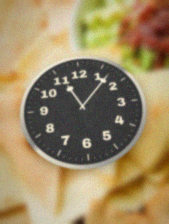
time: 11:07
